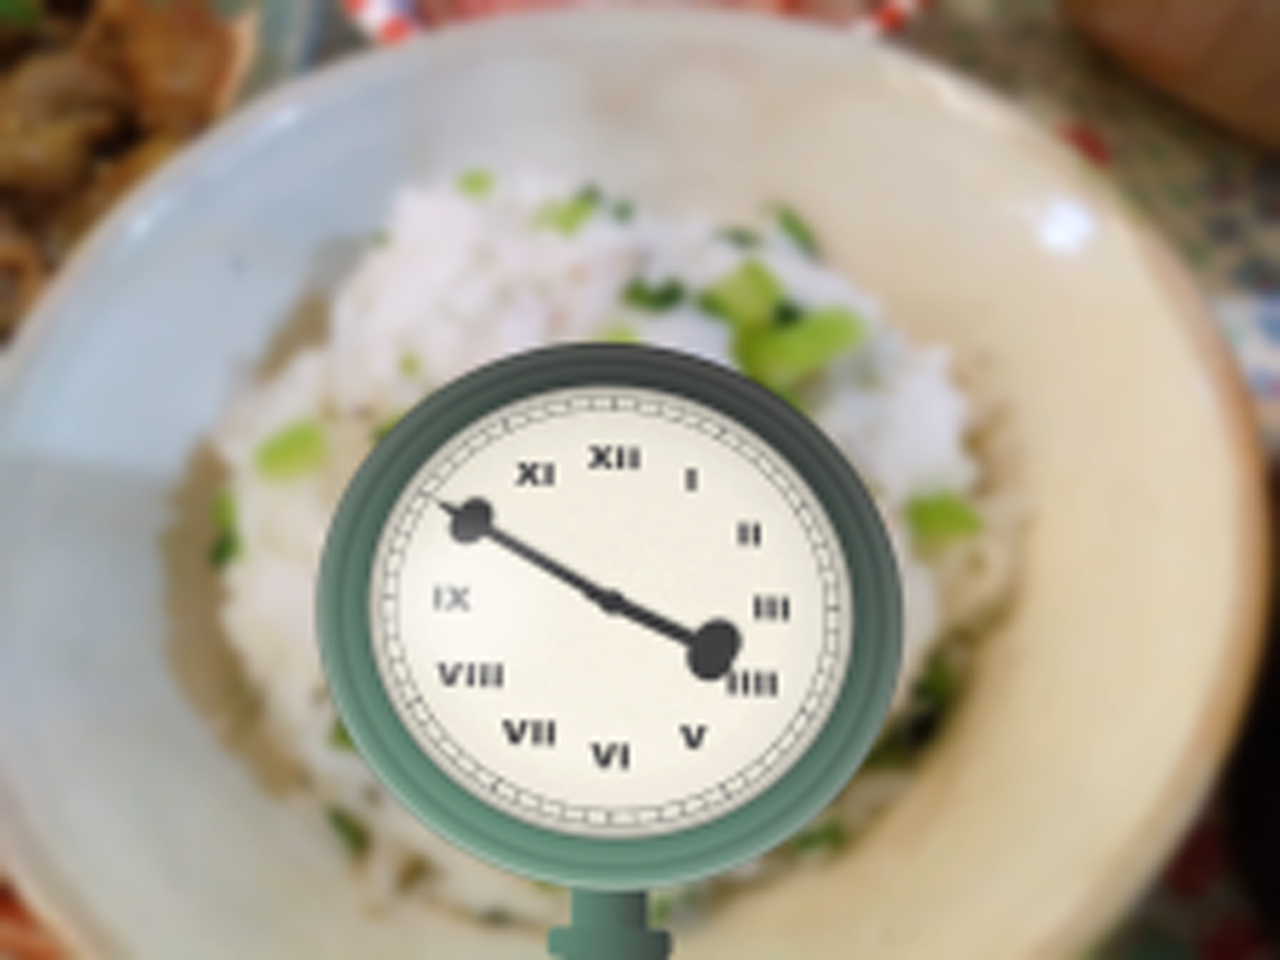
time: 3:50
